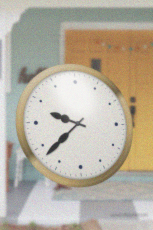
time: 9:38
